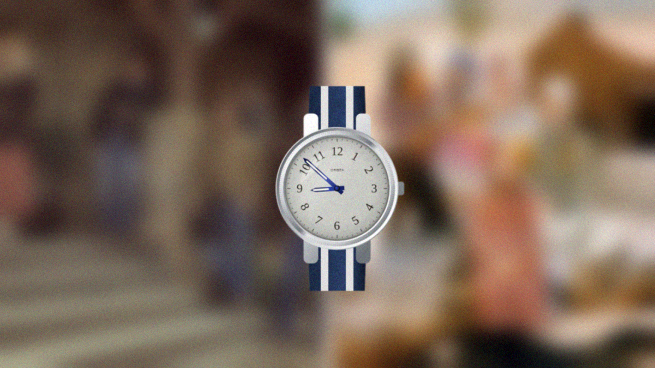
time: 8:52
